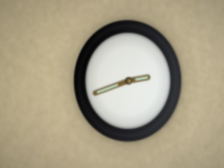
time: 2:42
